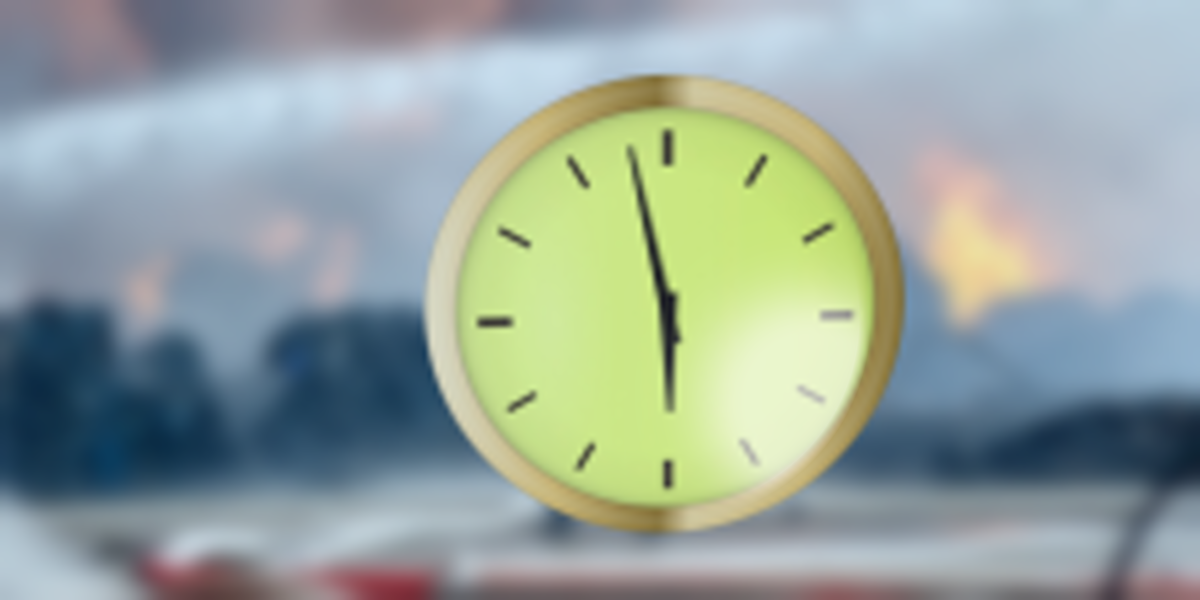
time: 5:58
